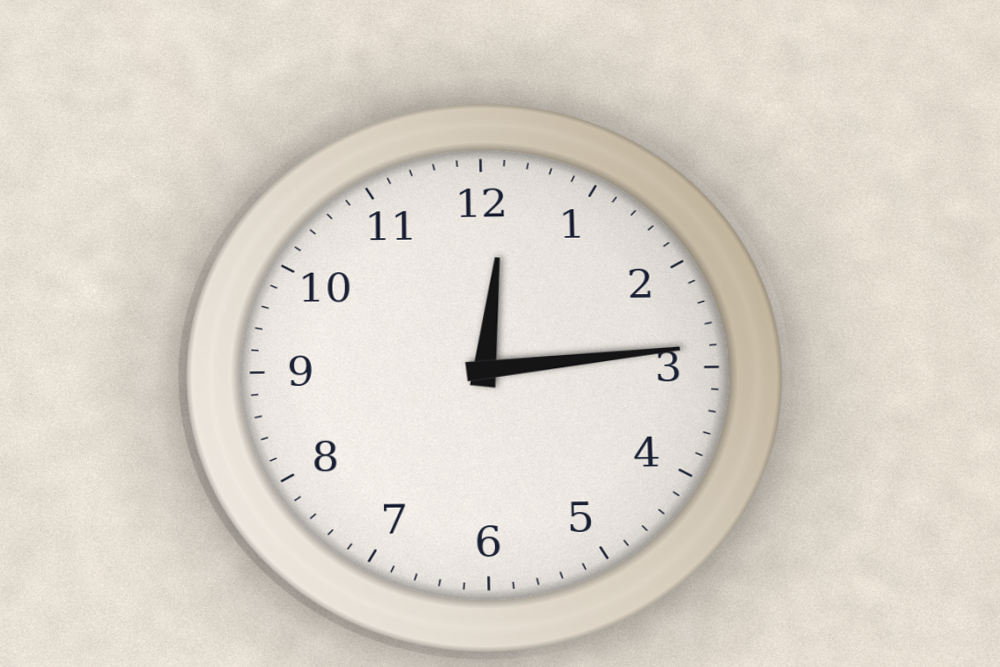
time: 12:14
